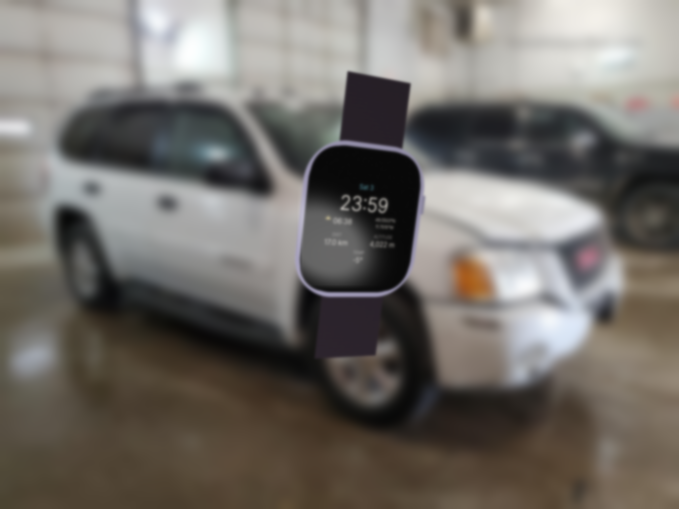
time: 23:59
